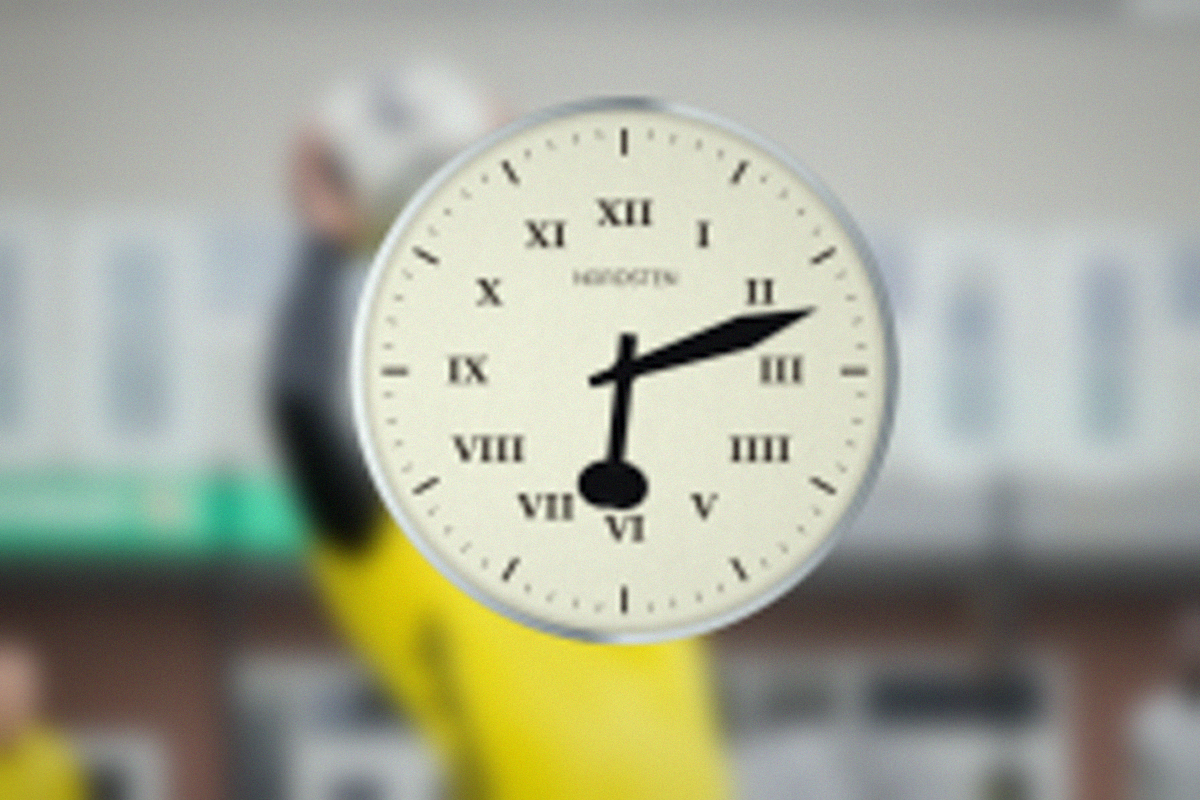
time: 6:12
